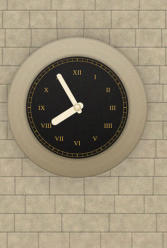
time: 7:55
